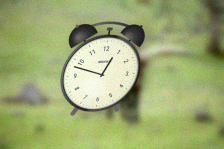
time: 12:48
